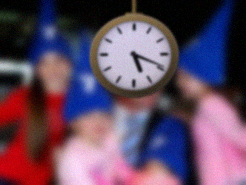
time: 5:19
